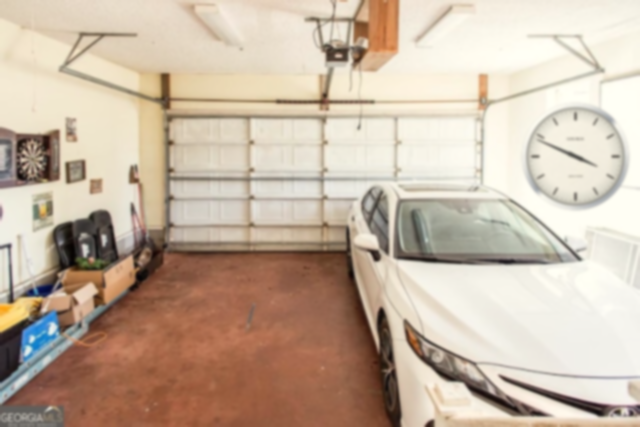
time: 3:49
